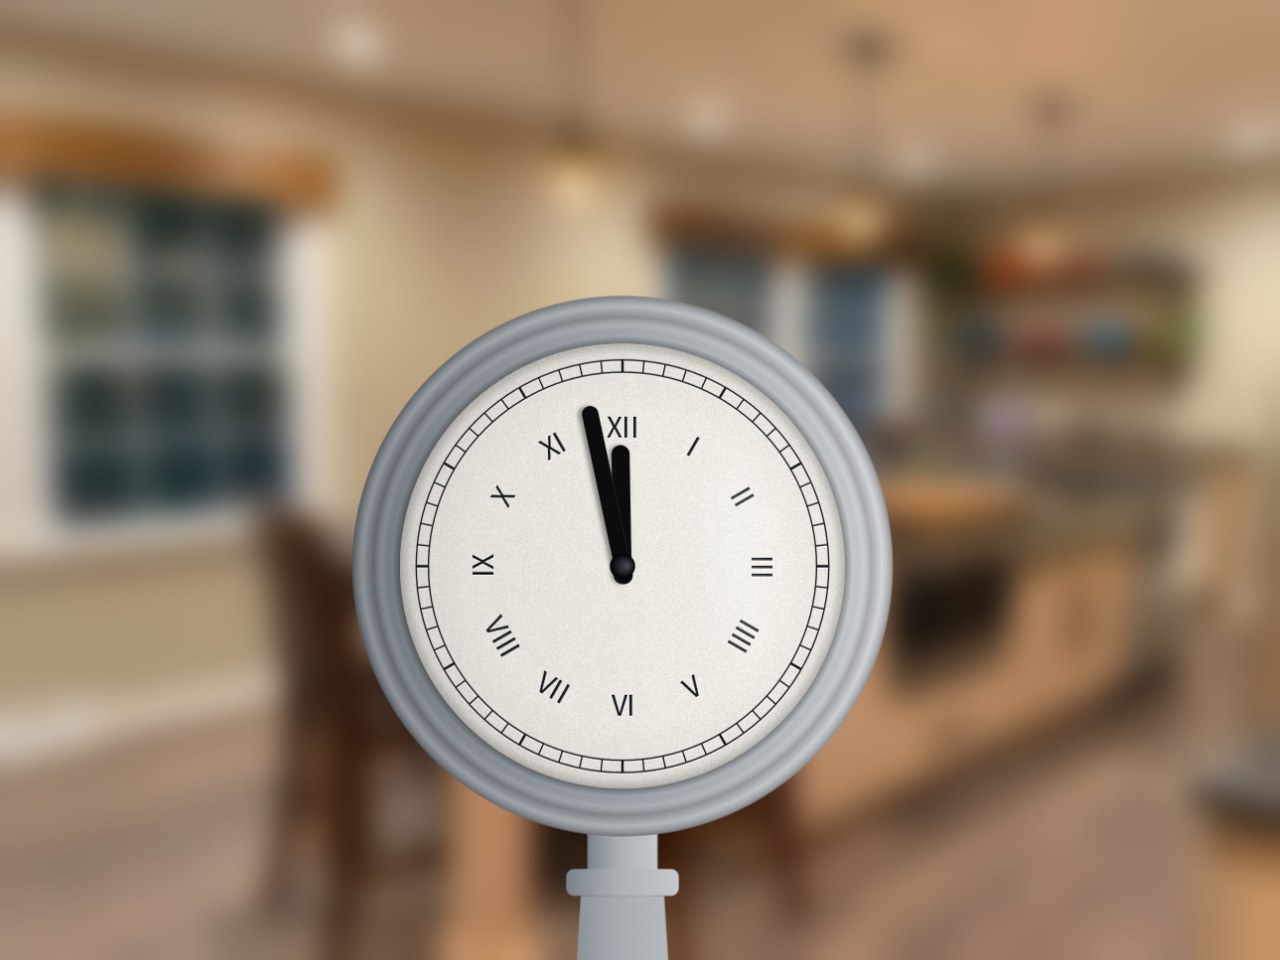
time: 11:58
